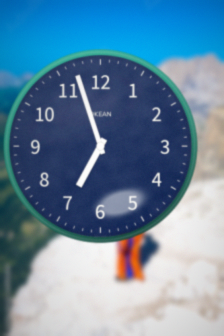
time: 6:57
